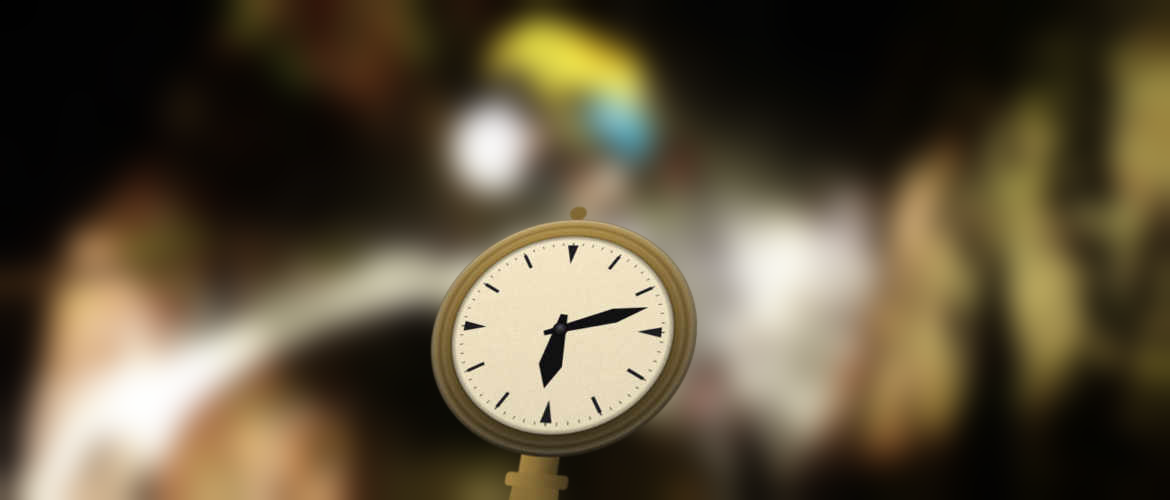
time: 6:12
